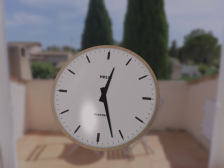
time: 12:27
